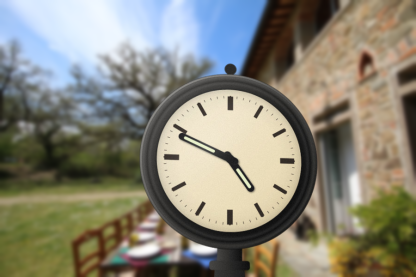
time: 4:49
